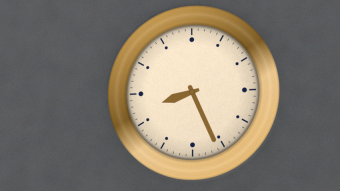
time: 8:26
